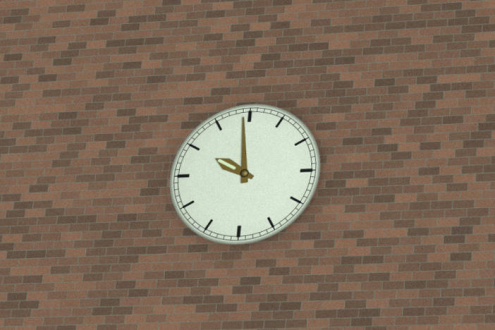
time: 9:59
